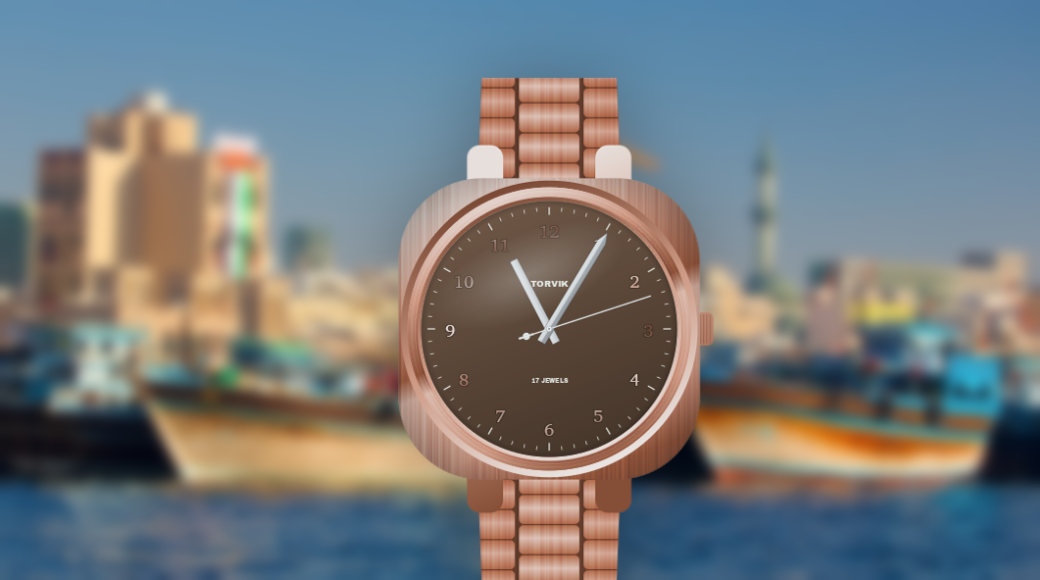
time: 11:05:12
